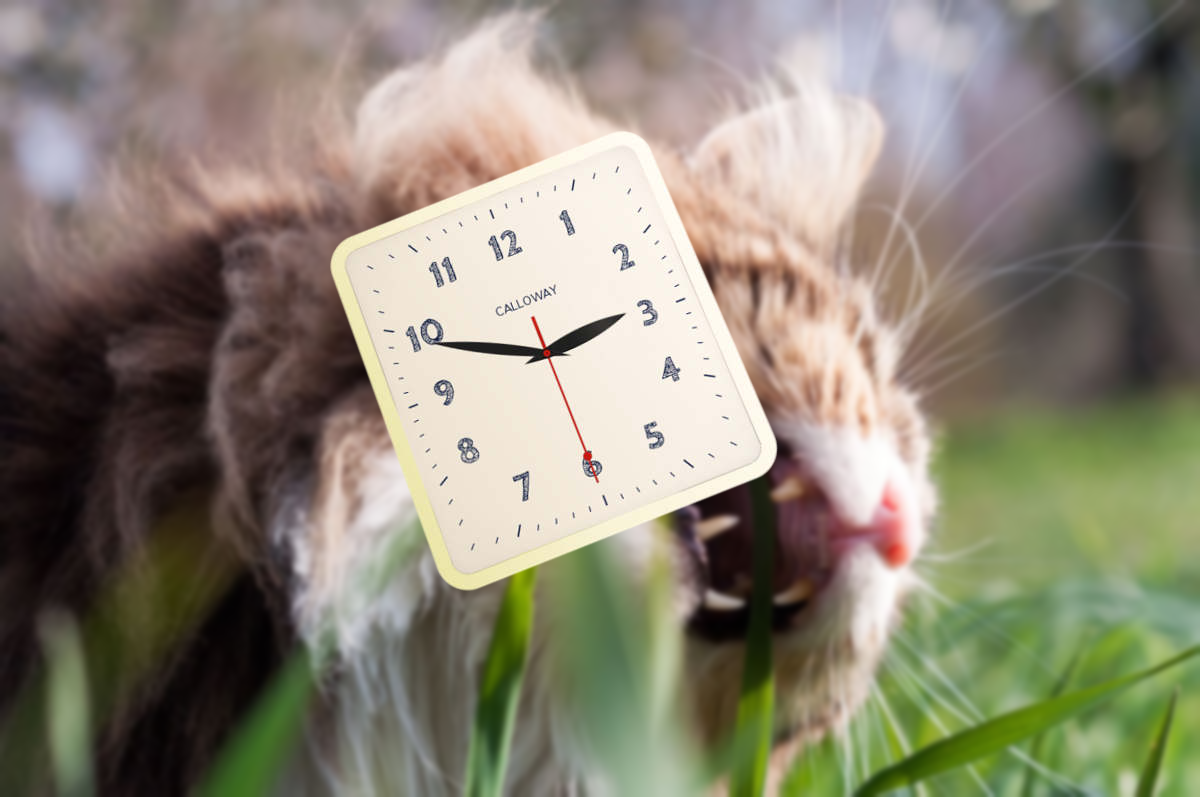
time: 2:49:30
